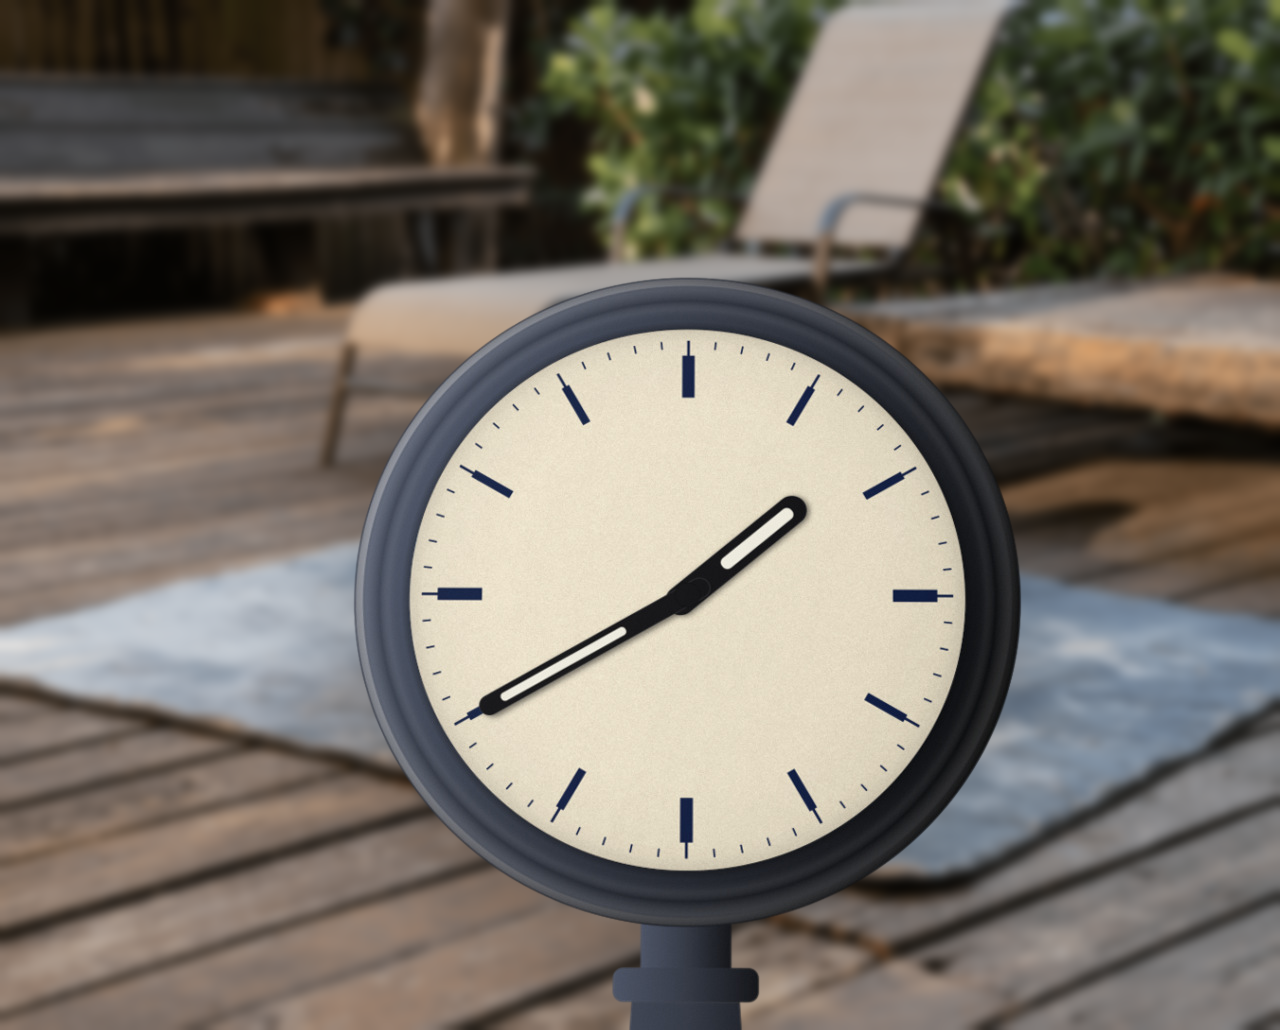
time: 1:40
